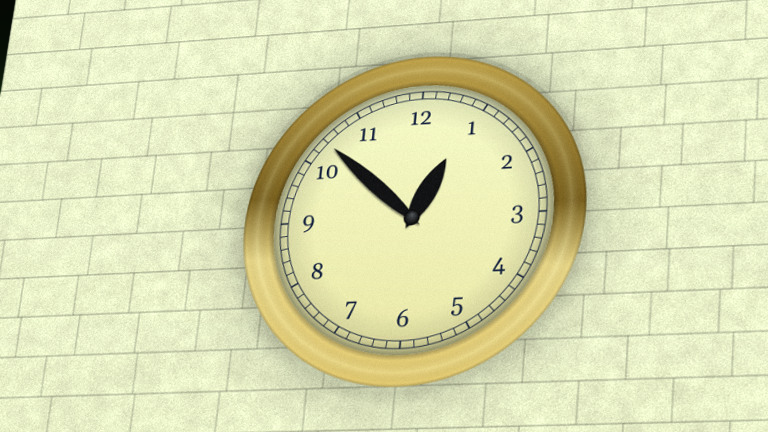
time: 12:52
